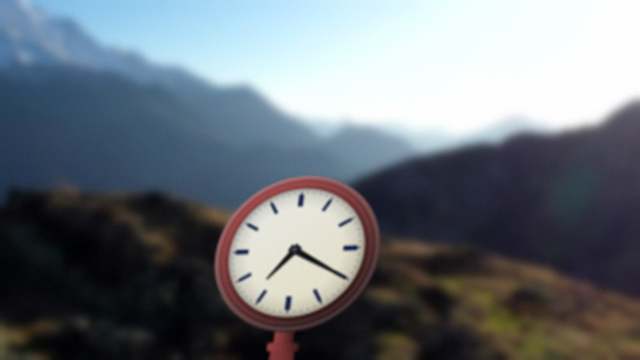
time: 7:20
